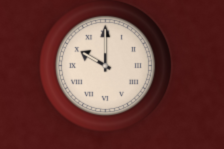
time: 10:00
